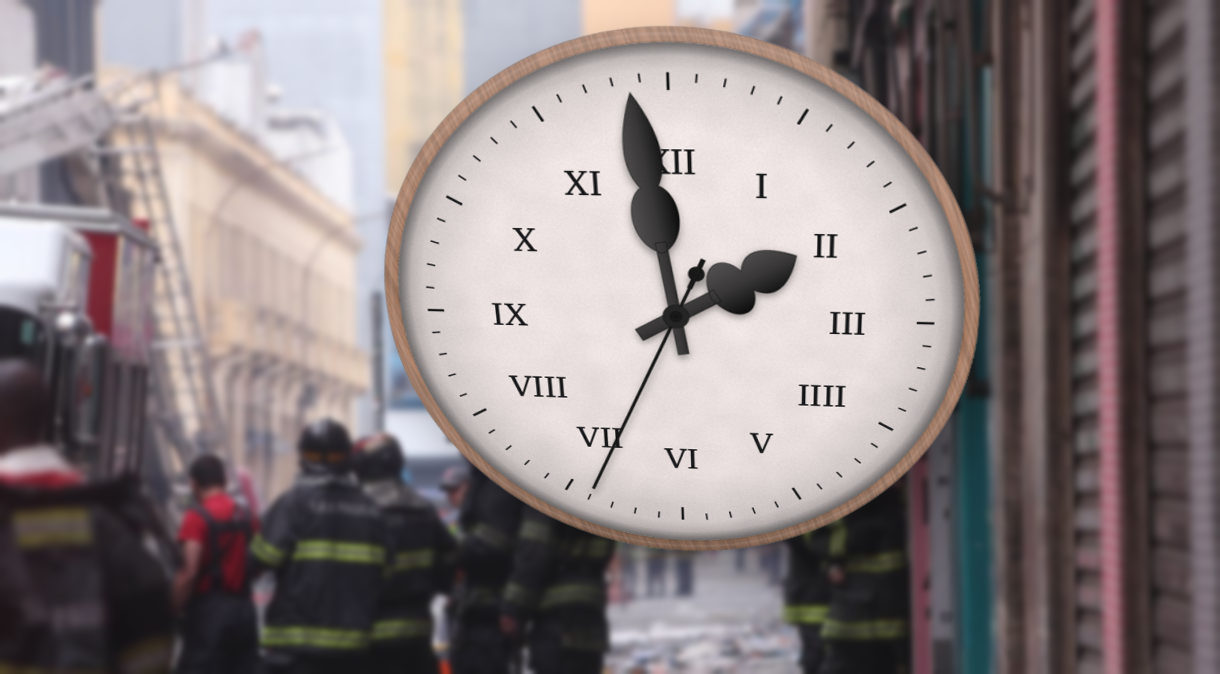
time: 1:58:34
